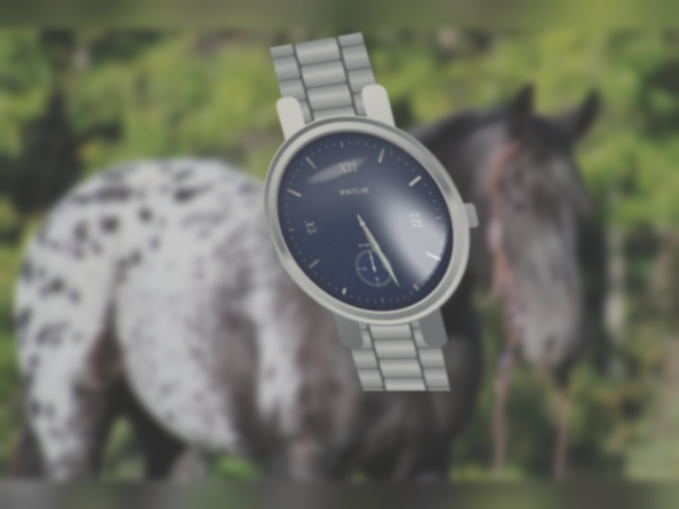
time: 5:27
